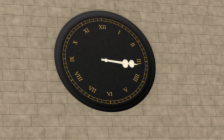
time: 3:16
